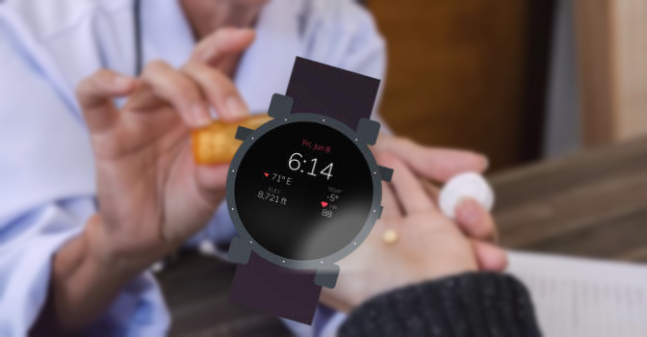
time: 6:14
